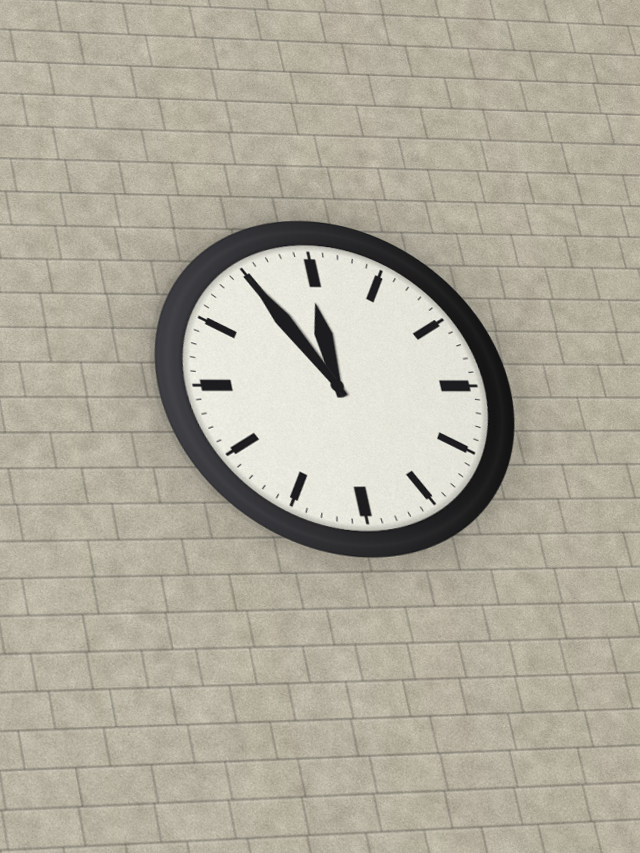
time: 11:55
